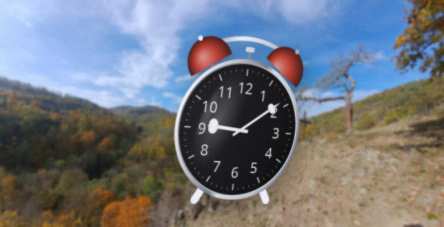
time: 9:09
